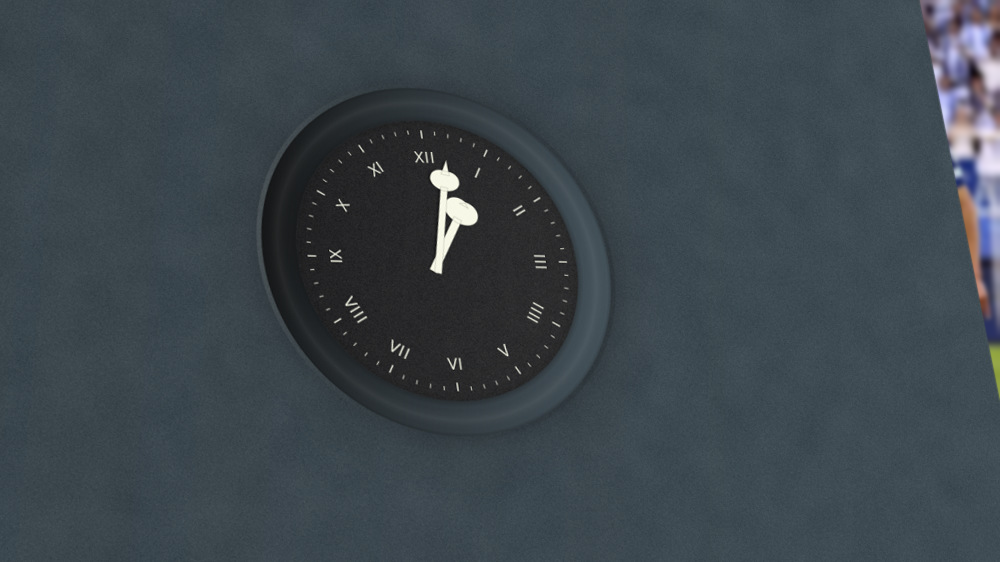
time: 1:02
